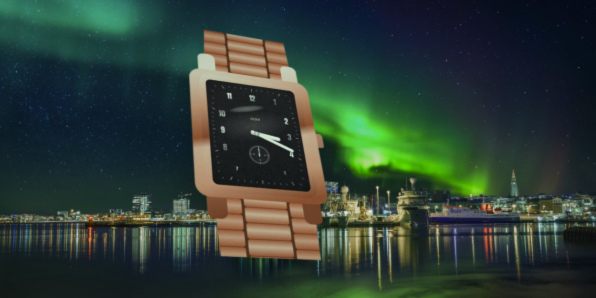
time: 3:19
